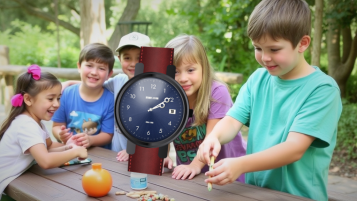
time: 2:09
